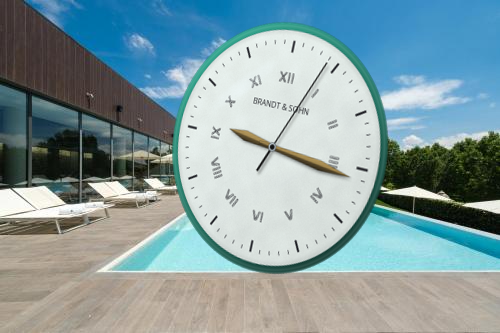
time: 9:16:04
